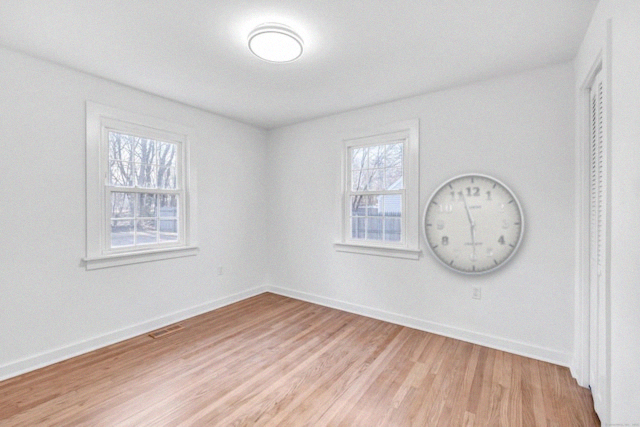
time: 5:57
